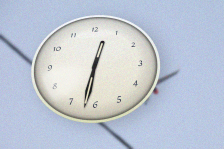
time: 12:32
